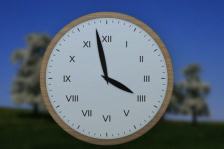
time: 3:58
